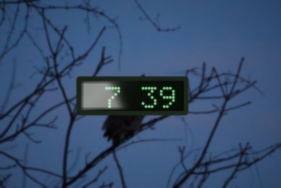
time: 7:39
